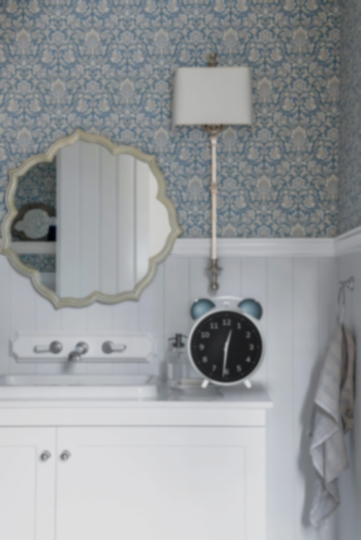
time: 12:31
